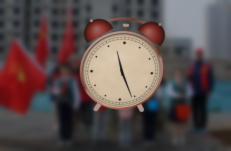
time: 11:26
